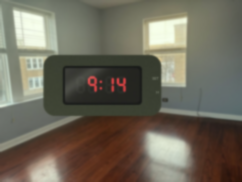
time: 9:14
